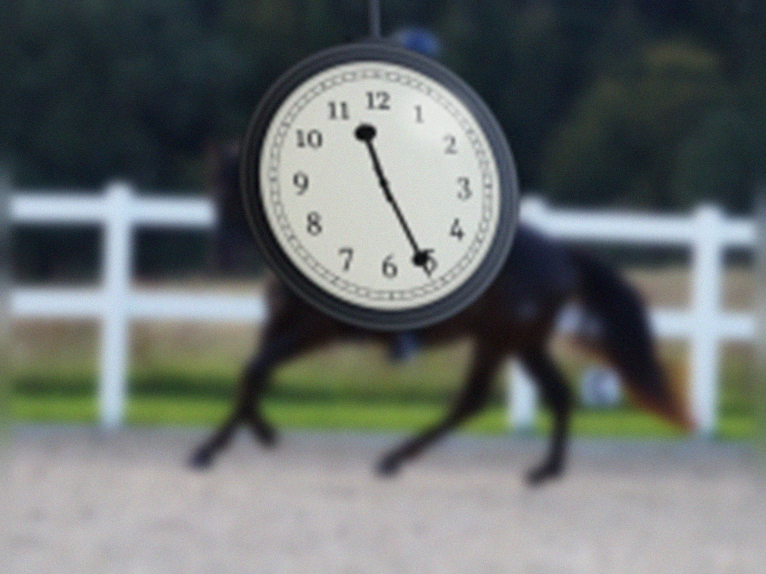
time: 11:26
